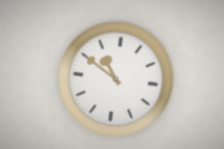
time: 10:50
